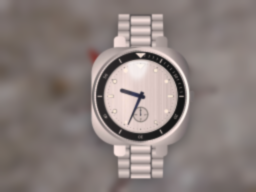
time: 9:34
